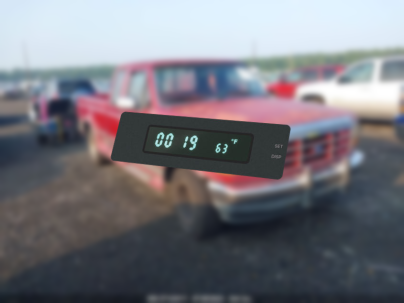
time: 0:19
